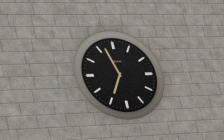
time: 6:57
